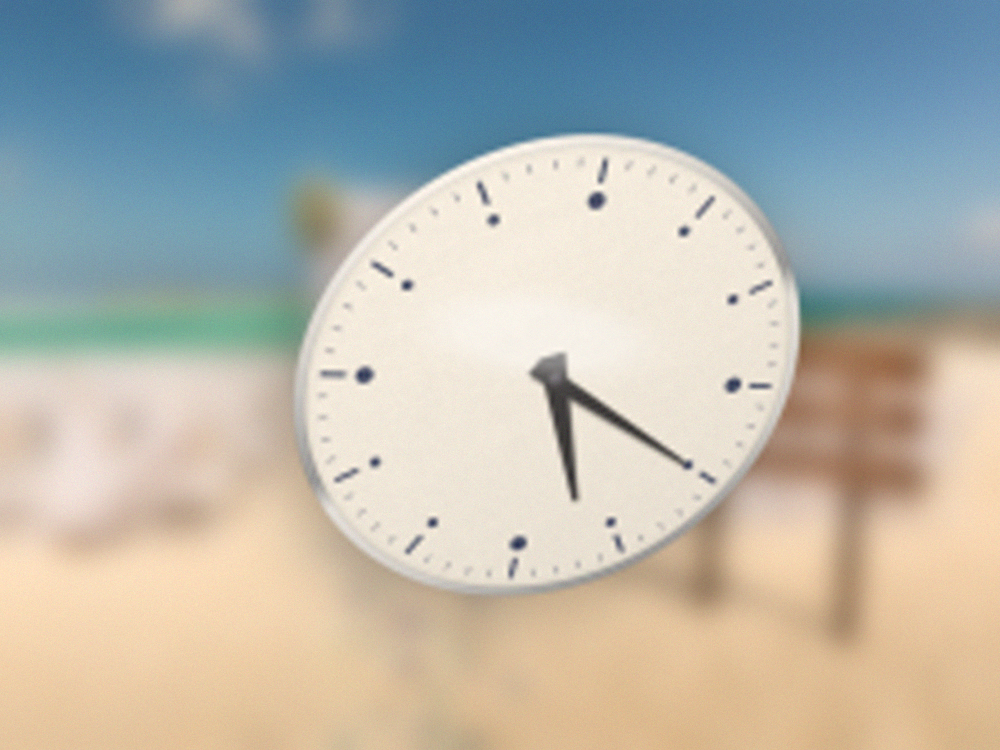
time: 5:20
